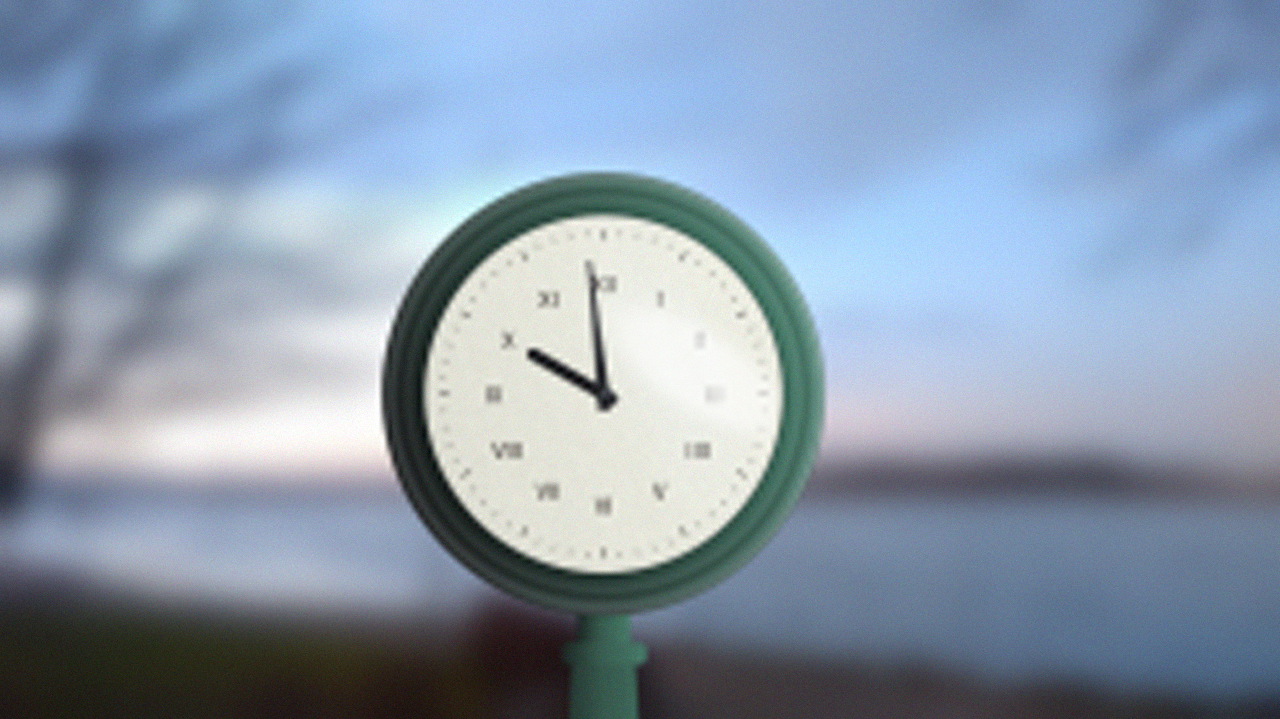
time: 9:59
